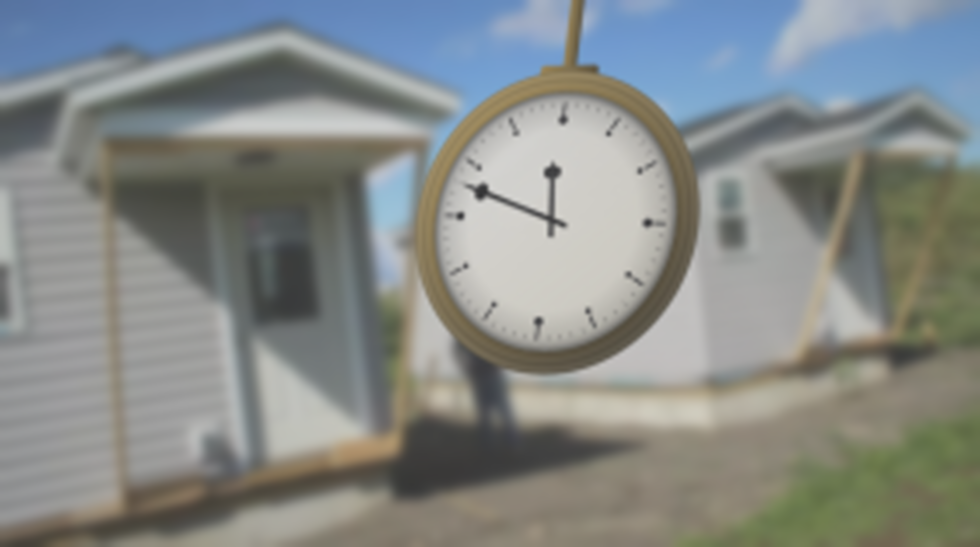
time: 11:48
